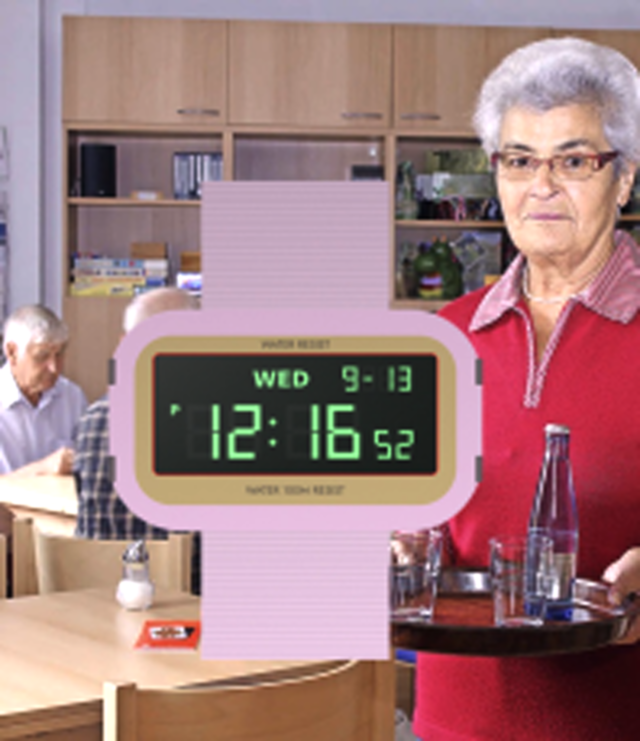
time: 12:16:52
